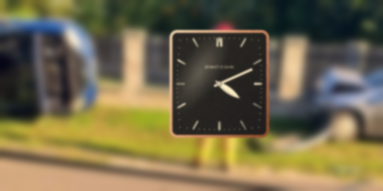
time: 4:11
